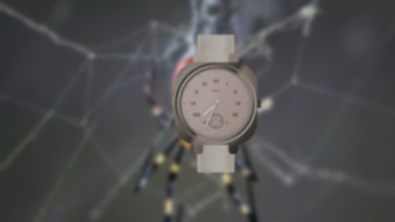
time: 7:34
